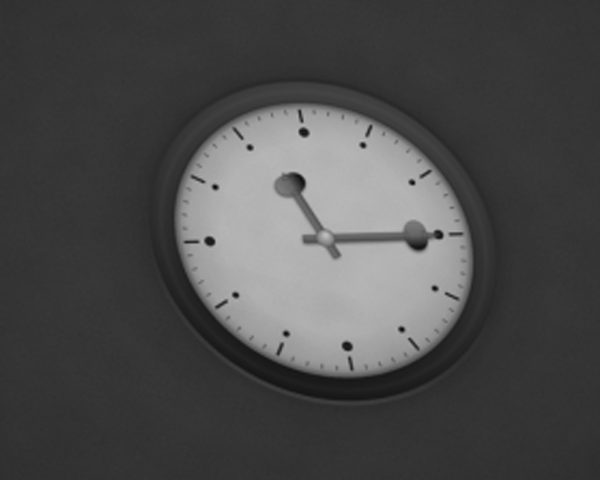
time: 11:15
